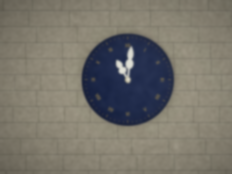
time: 11:01
